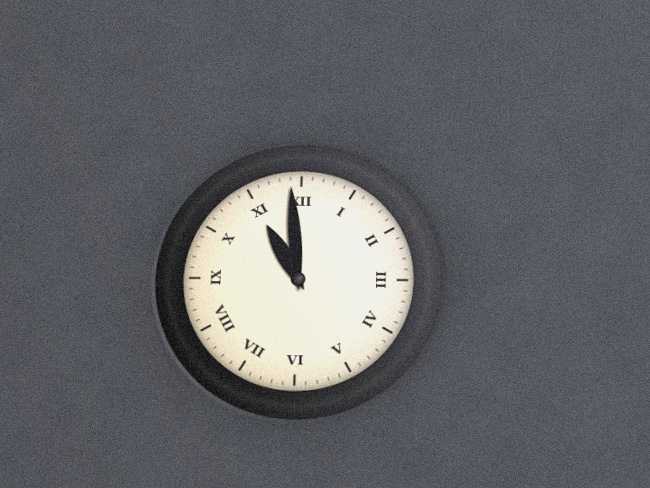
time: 10:59
